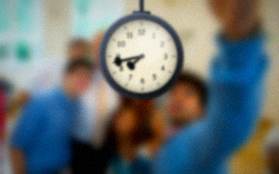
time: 7:43
